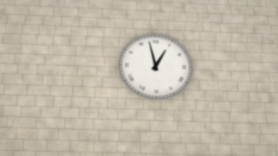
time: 12:58
